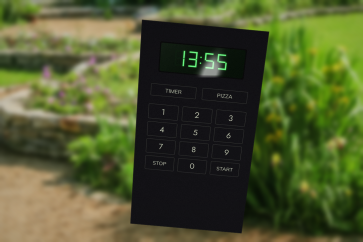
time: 13:55
